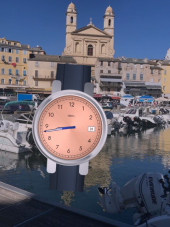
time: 8:43
